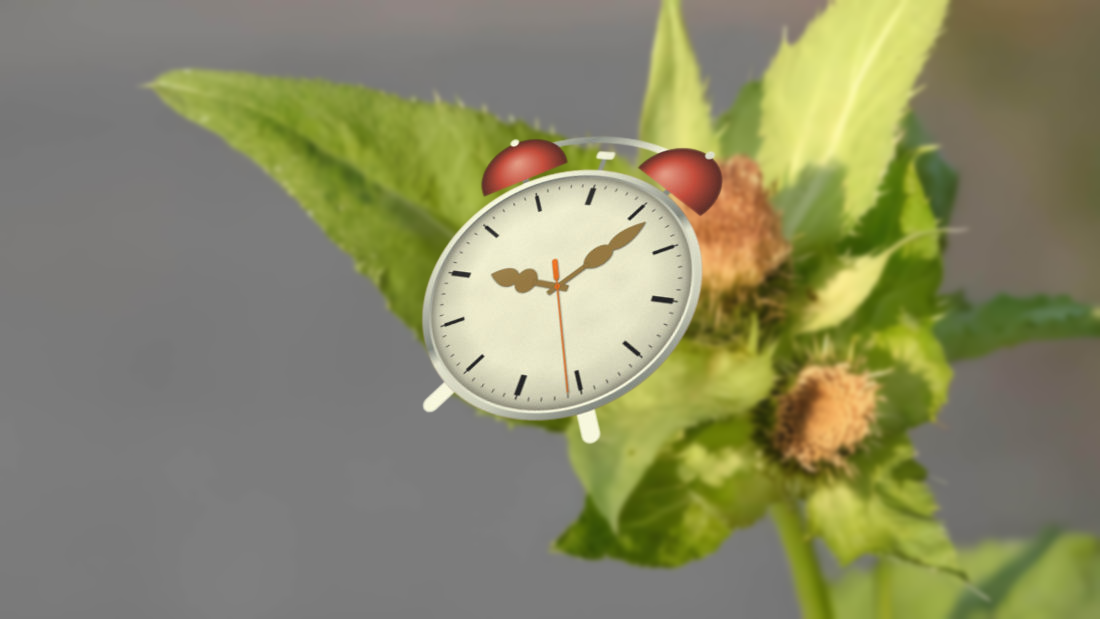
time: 9:06:26
